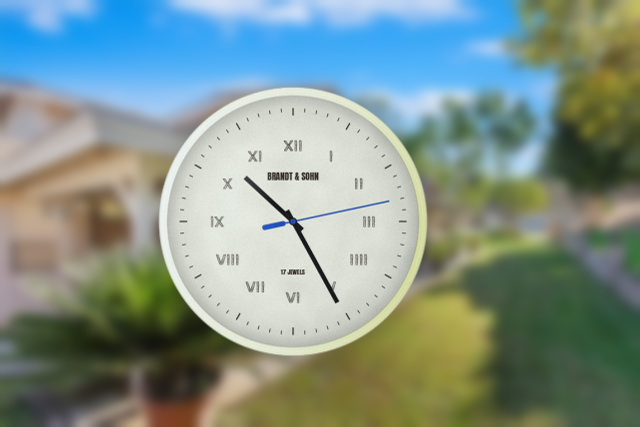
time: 10:25:13
